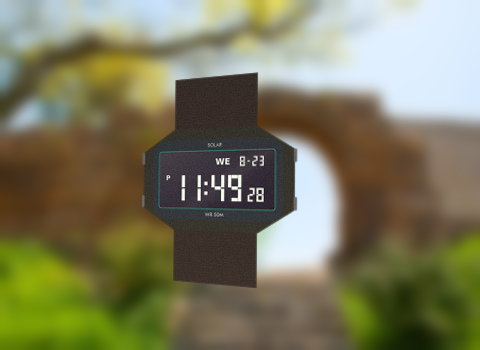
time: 11:49:28
